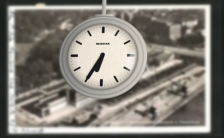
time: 6:35
